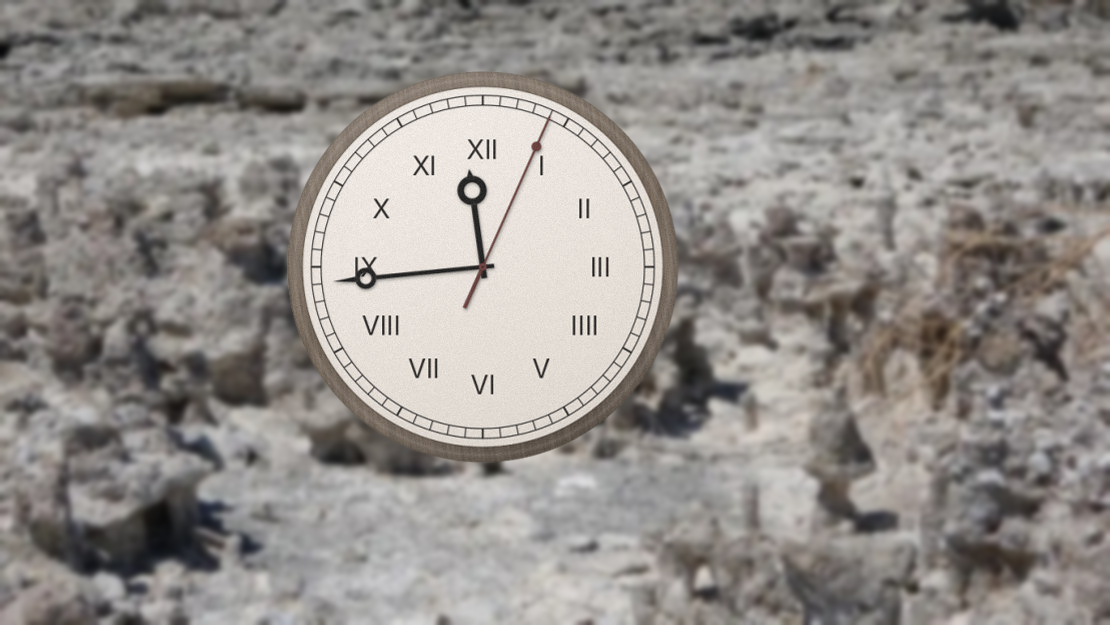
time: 11:44:04
